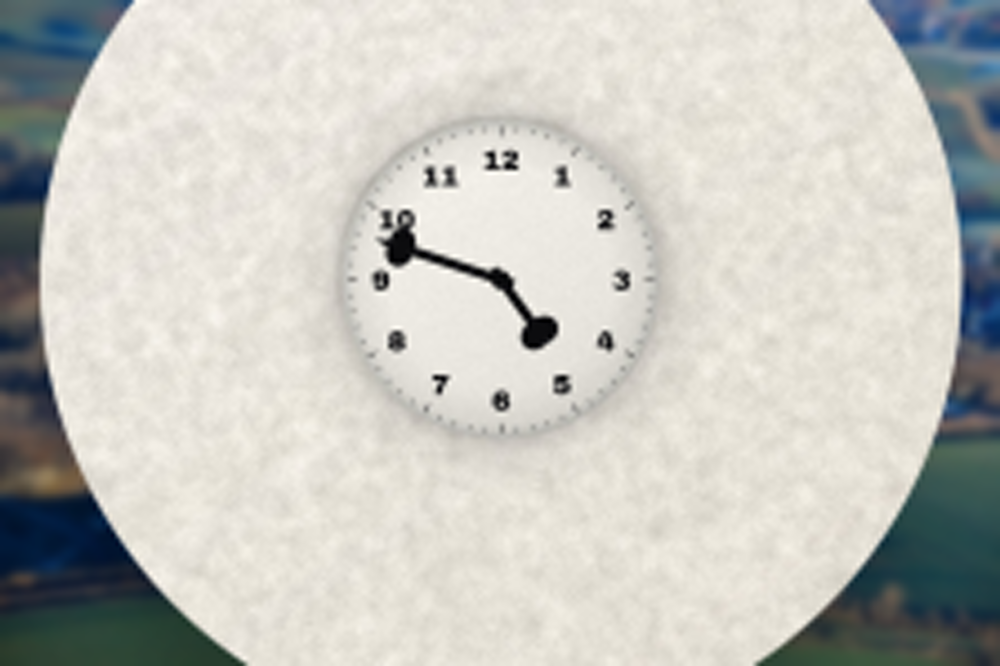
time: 4:48
